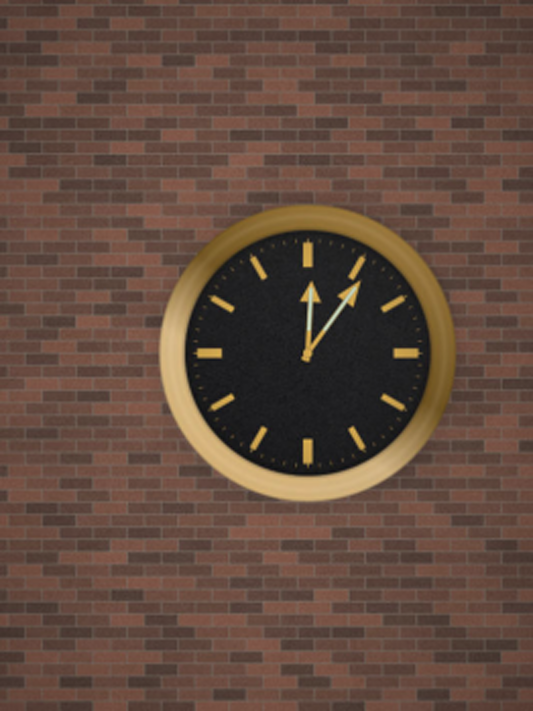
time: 12:06
